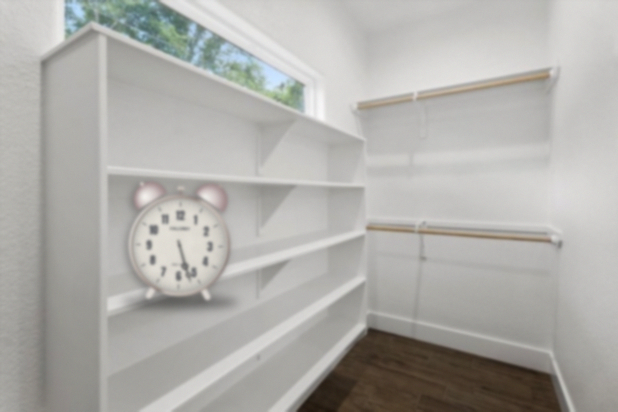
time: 5:27
